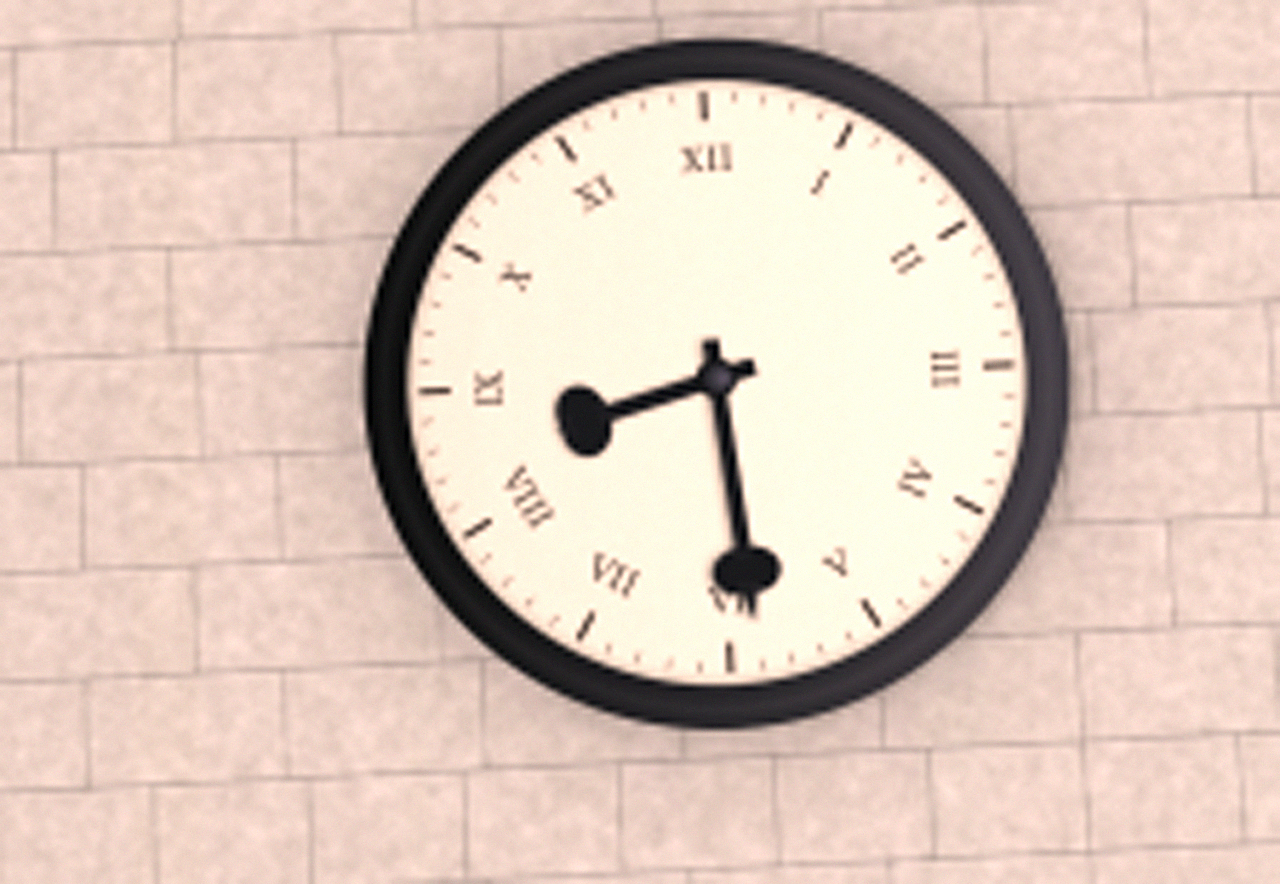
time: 8:29
